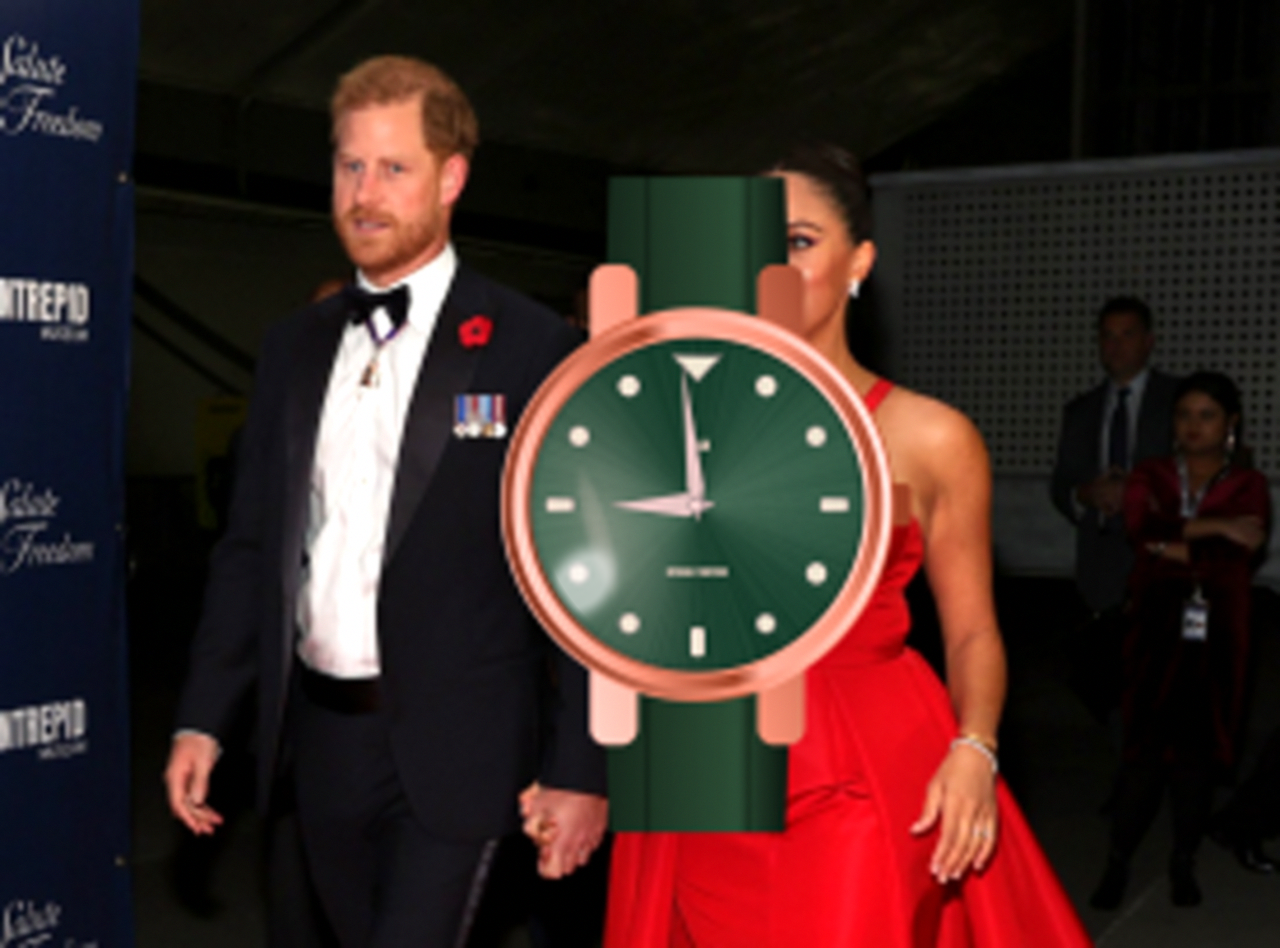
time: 8:59
